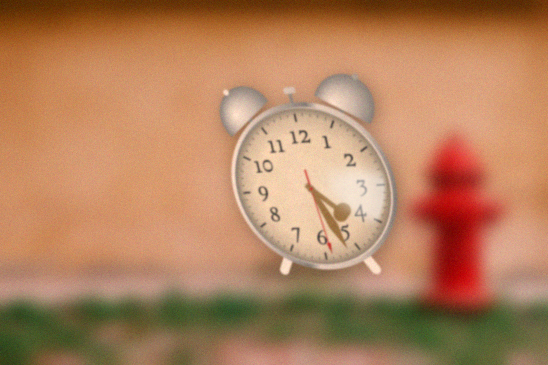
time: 4:26:29
